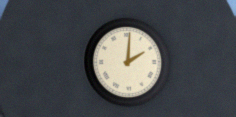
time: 2:01
